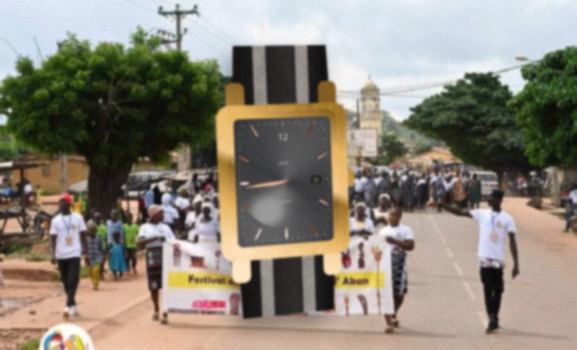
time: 8:44
